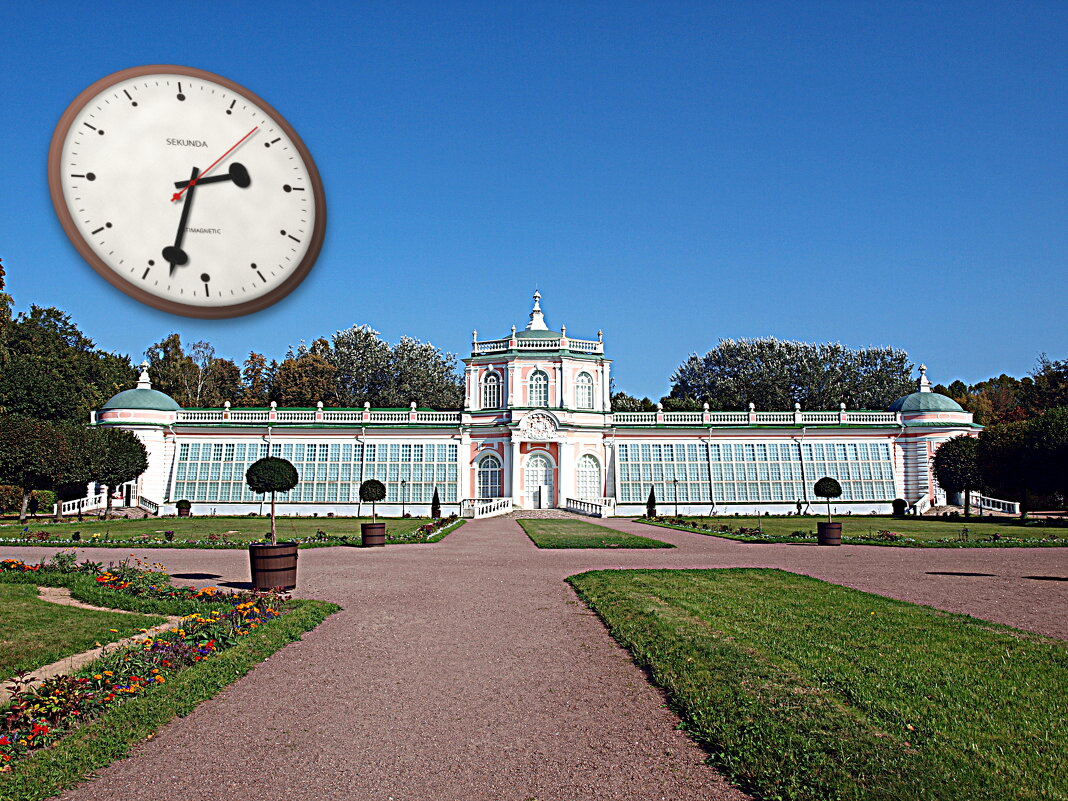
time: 2:33:08
